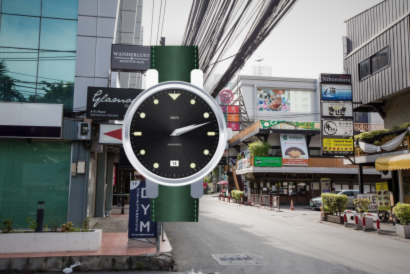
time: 2:12
